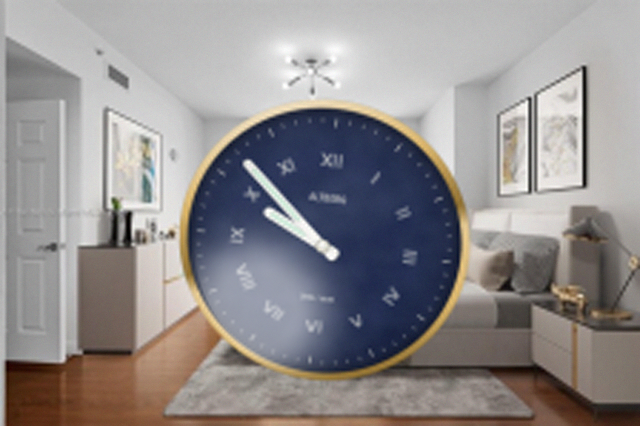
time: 9:52
